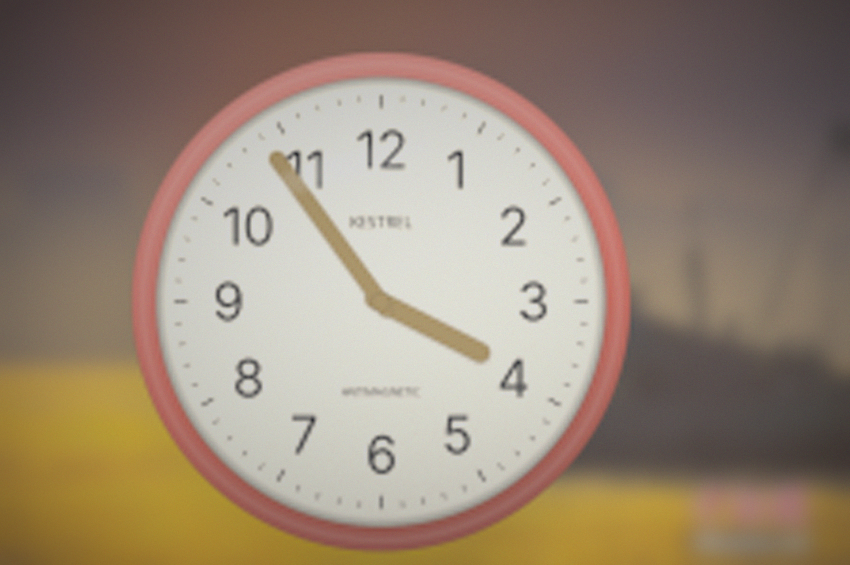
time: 3:54
